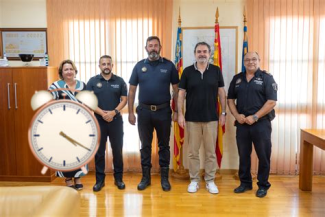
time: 4:20
